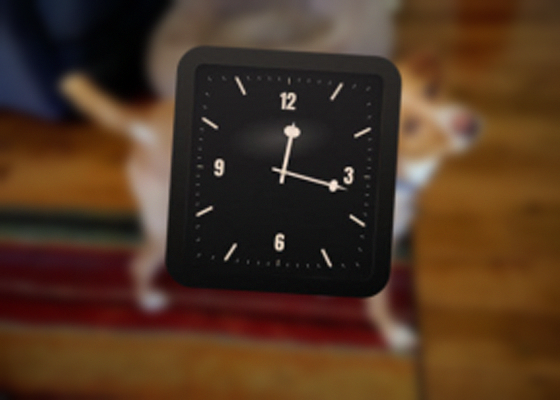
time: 12:17
